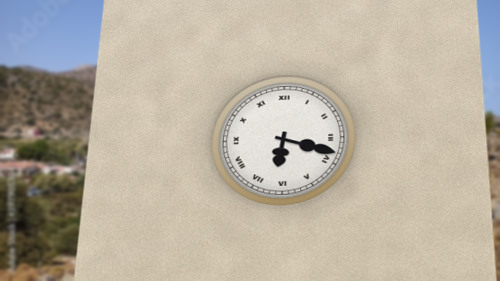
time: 6:18
